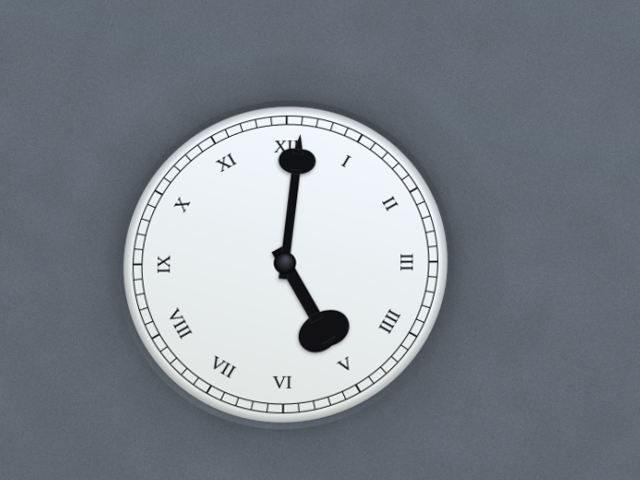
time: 5:01
